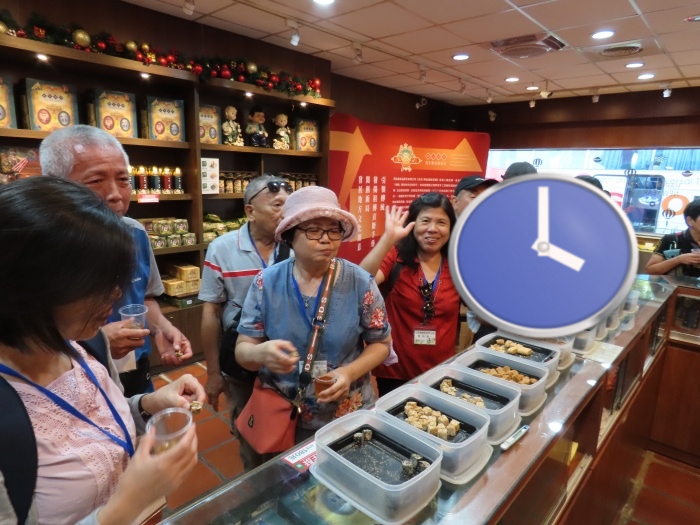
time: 4:00
